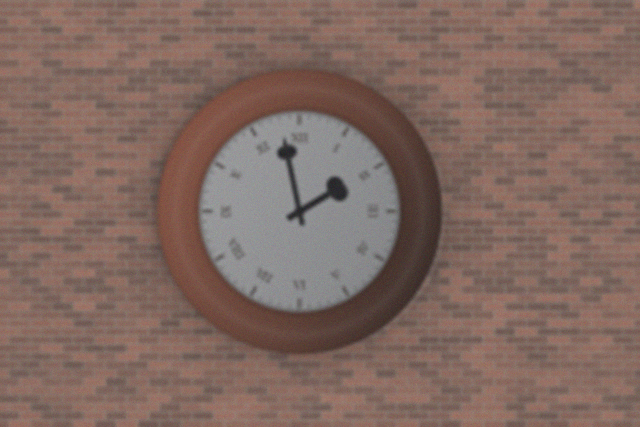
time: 1:58
